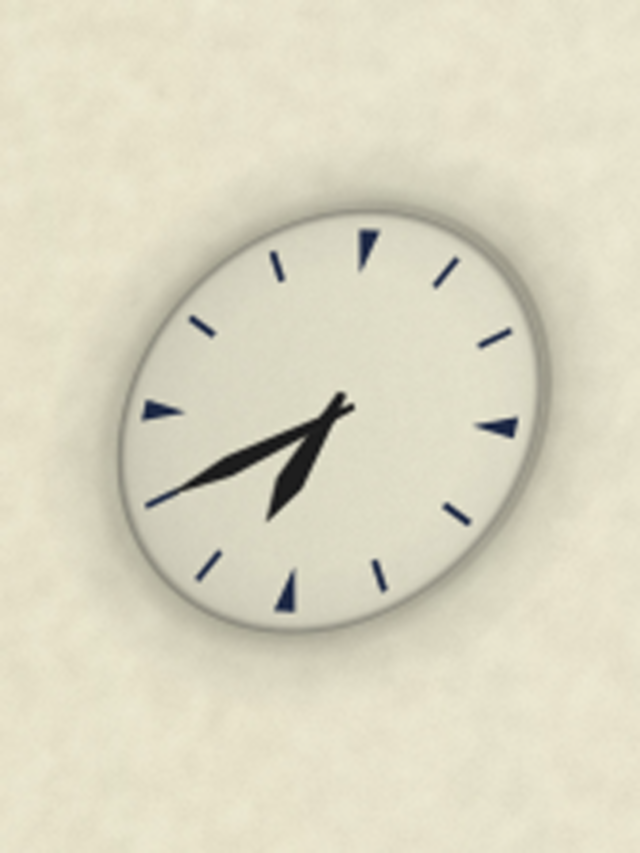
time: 6:40
